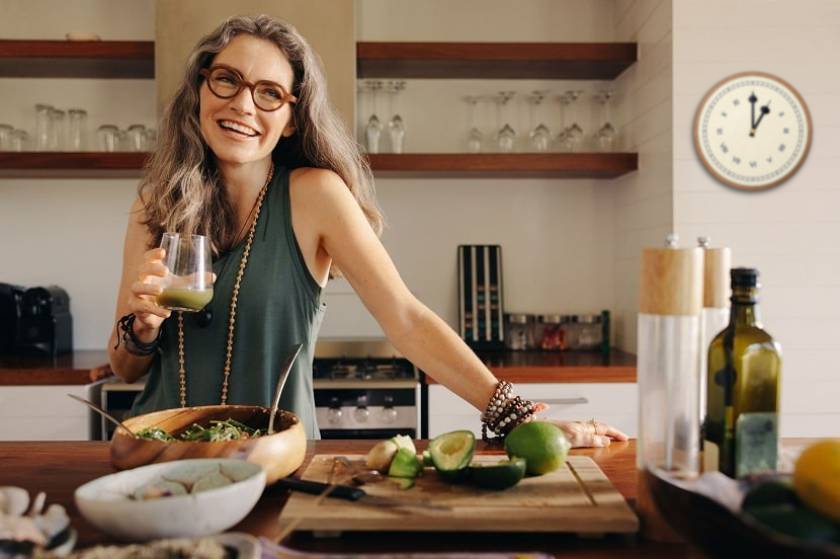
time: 1:00
